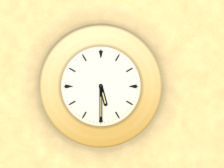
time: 5:30
